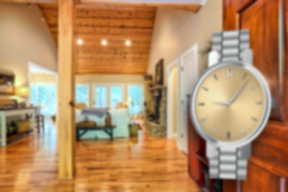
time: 9:07
